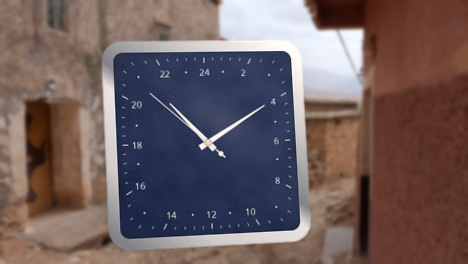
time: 21:09:52
